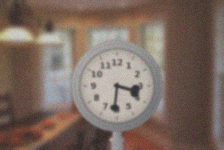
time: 3:31
